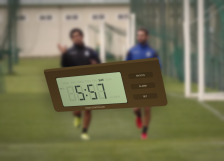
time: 5:57
